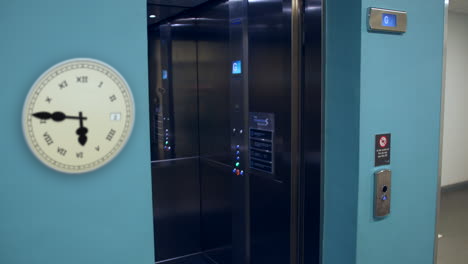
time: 5:46
